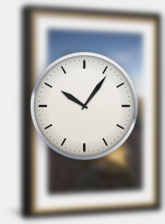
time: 10:06
